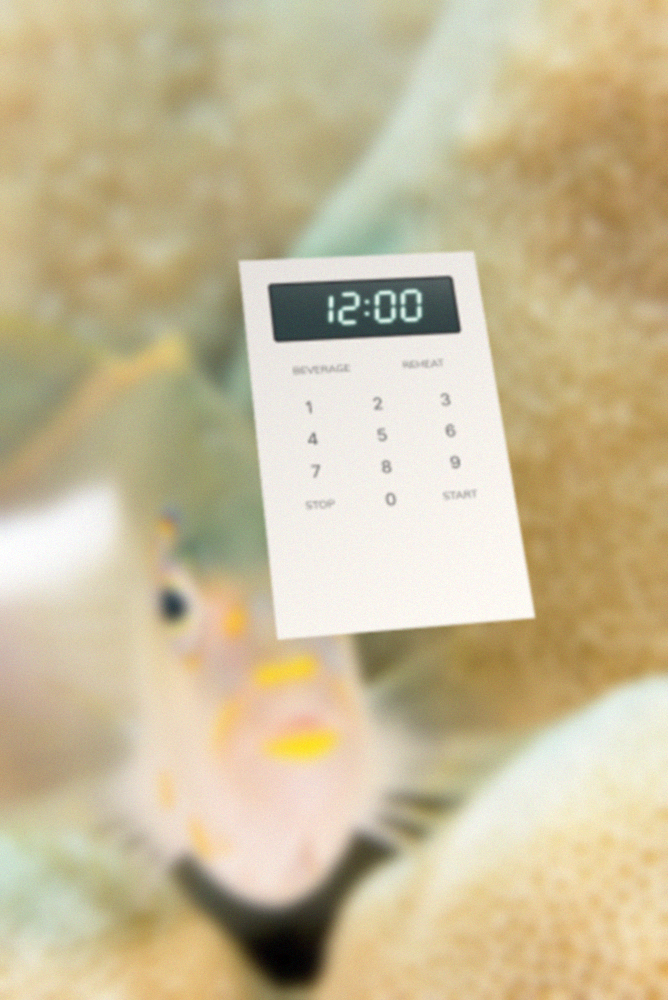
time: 12:00
